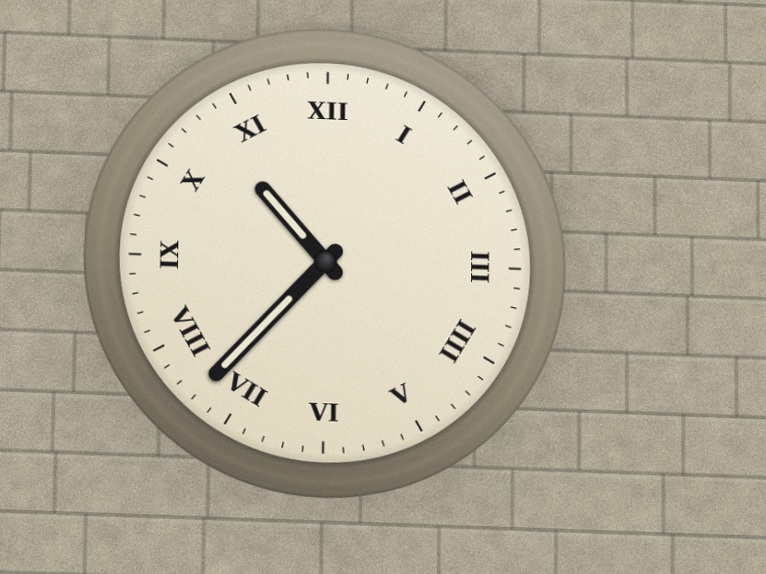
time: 10:37
